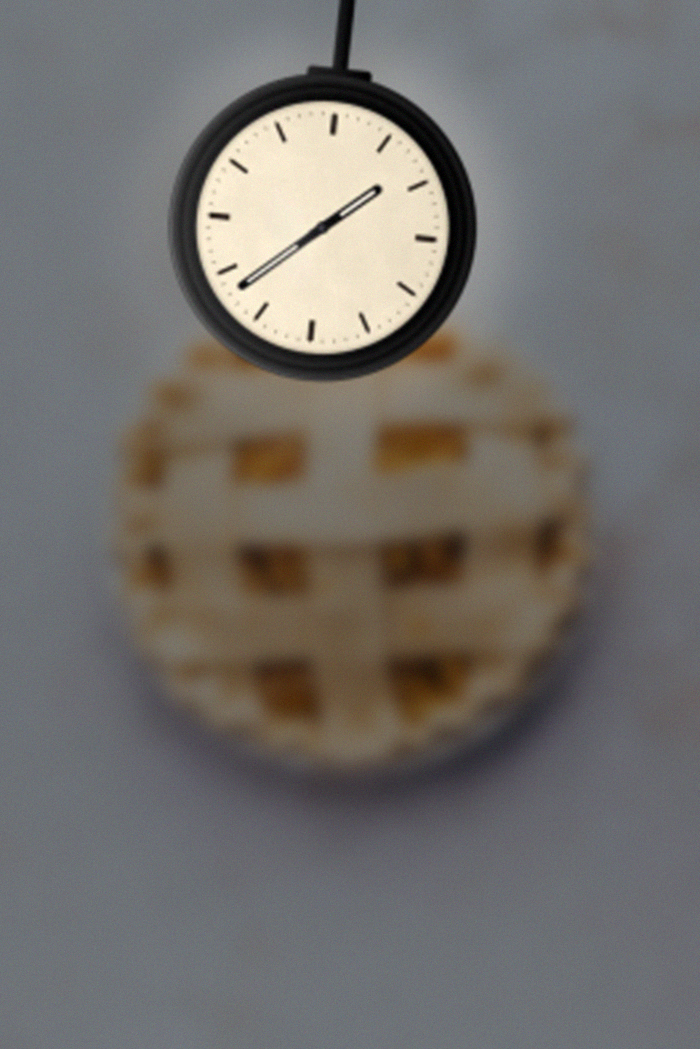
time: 1:38
